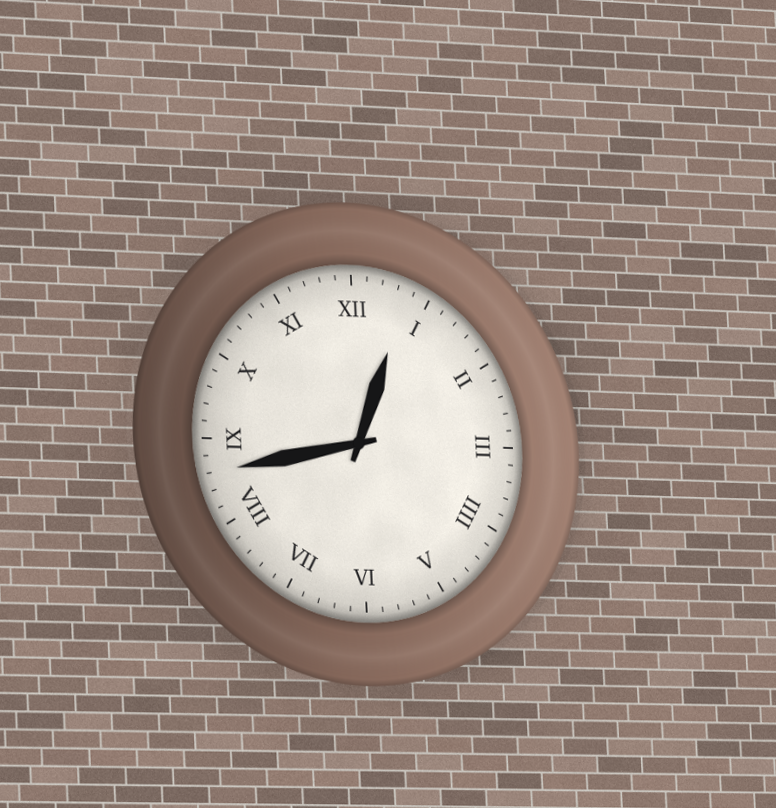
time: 12:43
